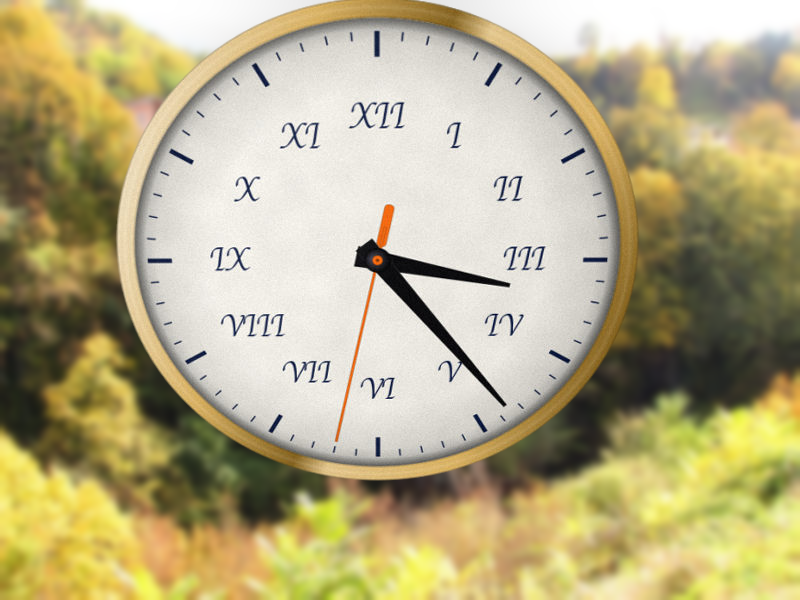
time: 3:23:32
